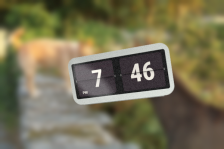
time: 7:46
